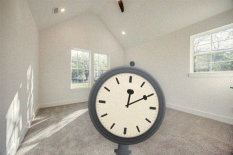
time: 12:10
